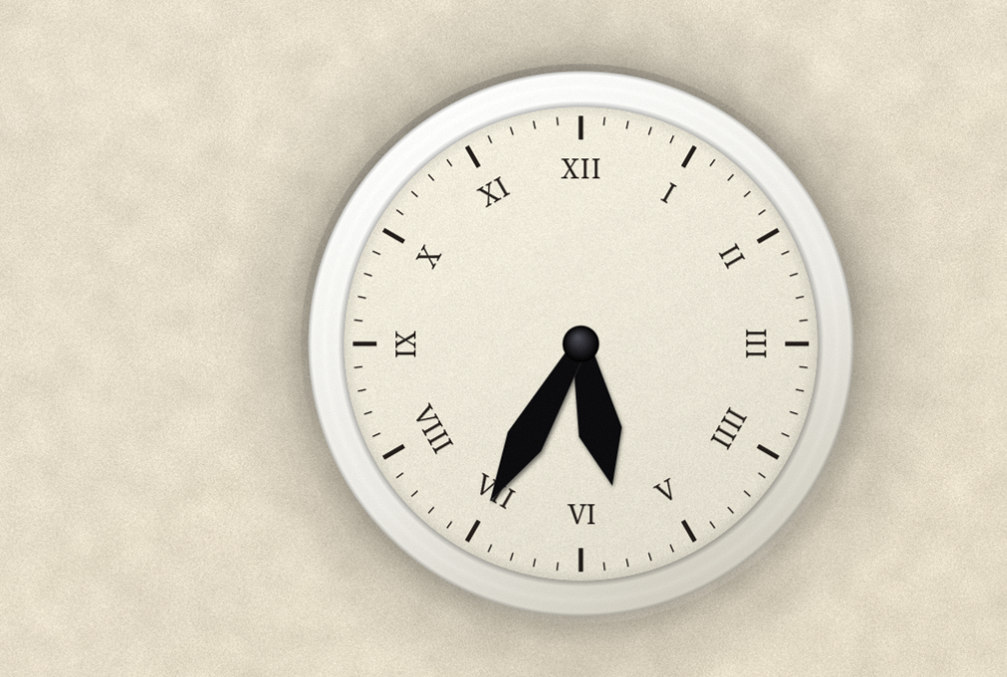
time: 5:35
